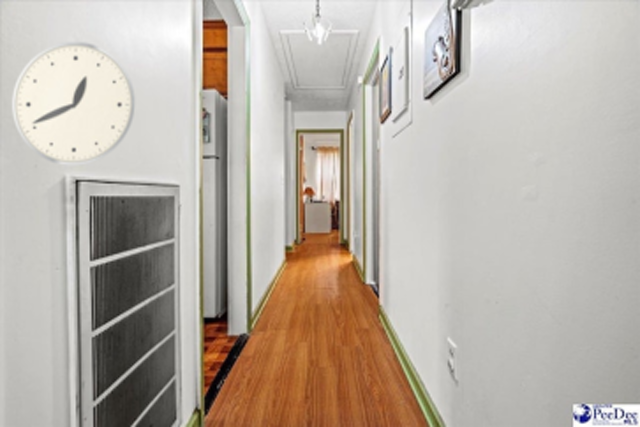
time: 12:41
